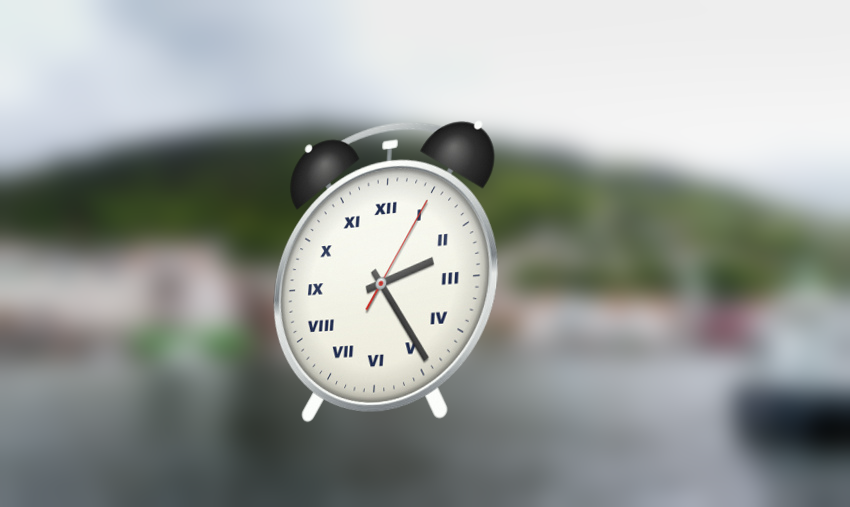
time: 2:24:05
